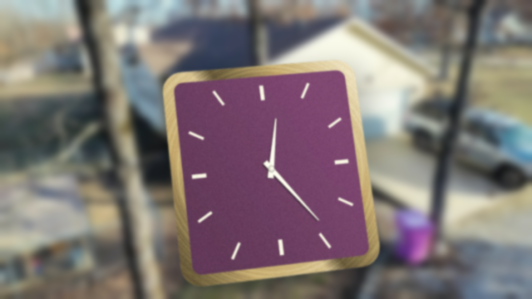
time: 12:24
